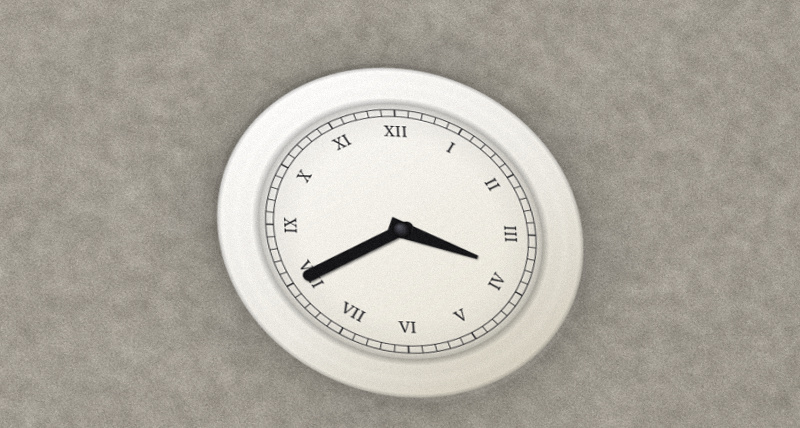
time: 3:40
